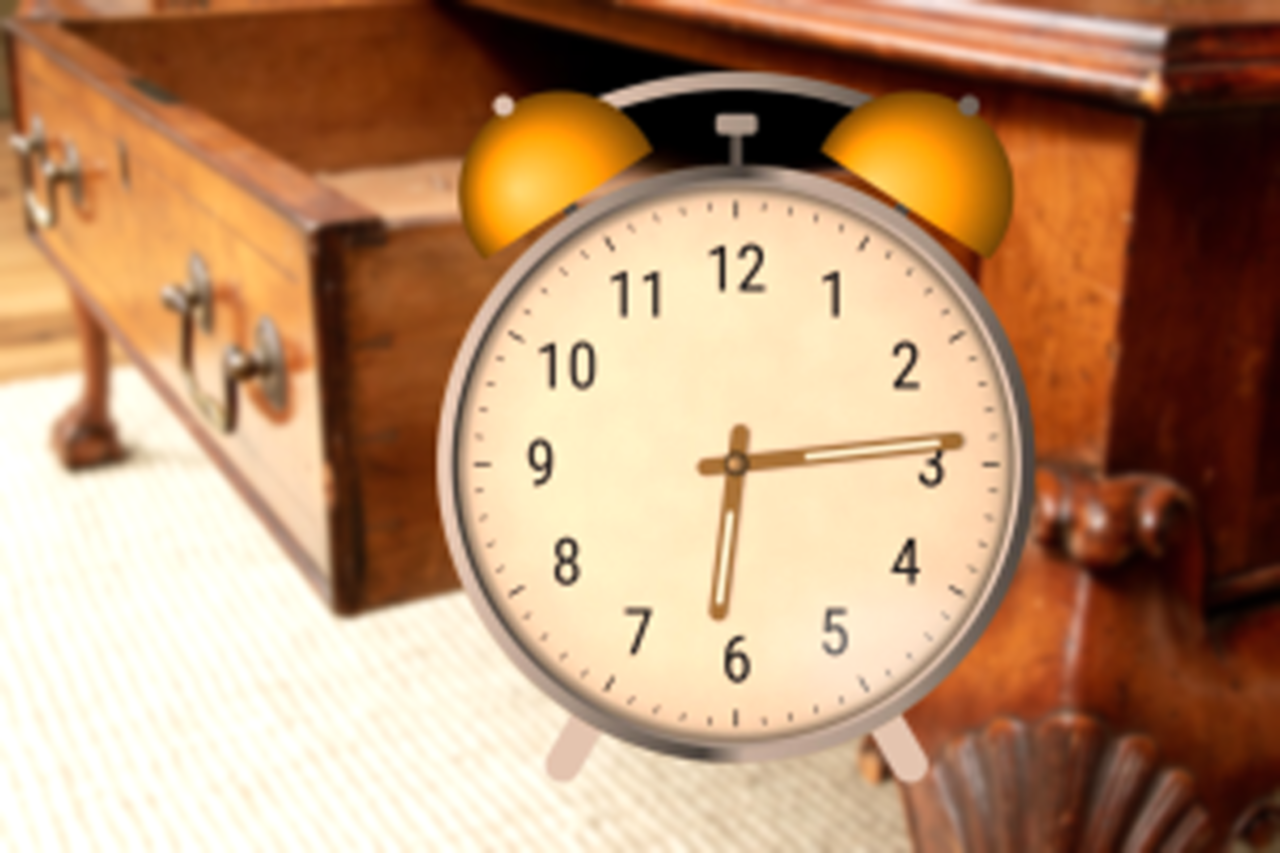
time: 6:14
